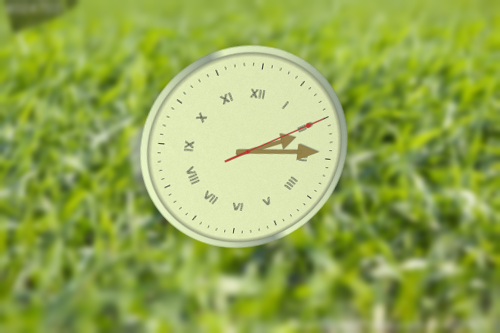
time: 2:14:10
